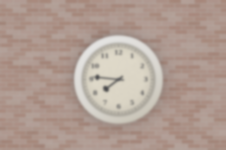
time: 7:46
